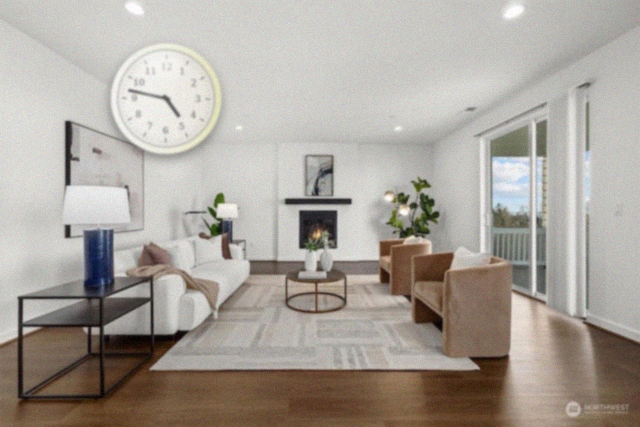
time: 4:47
